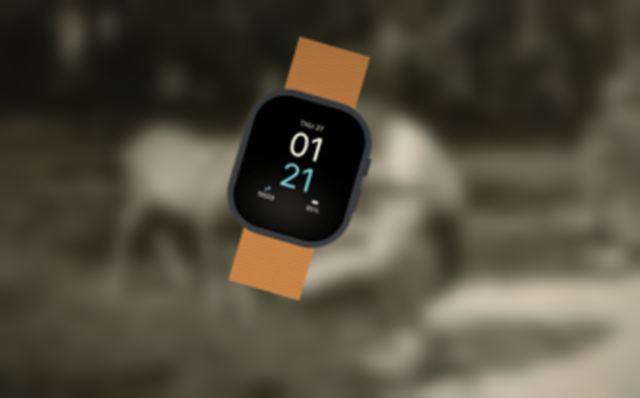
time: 1:21
